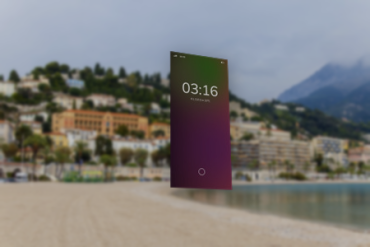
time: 3:16
